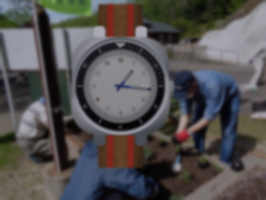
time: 1:16
